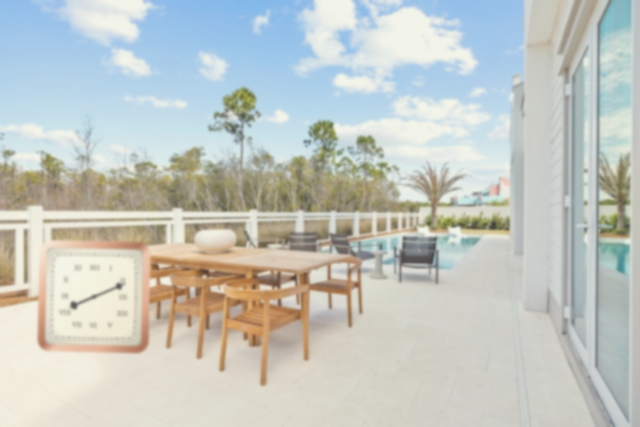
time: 8:11
